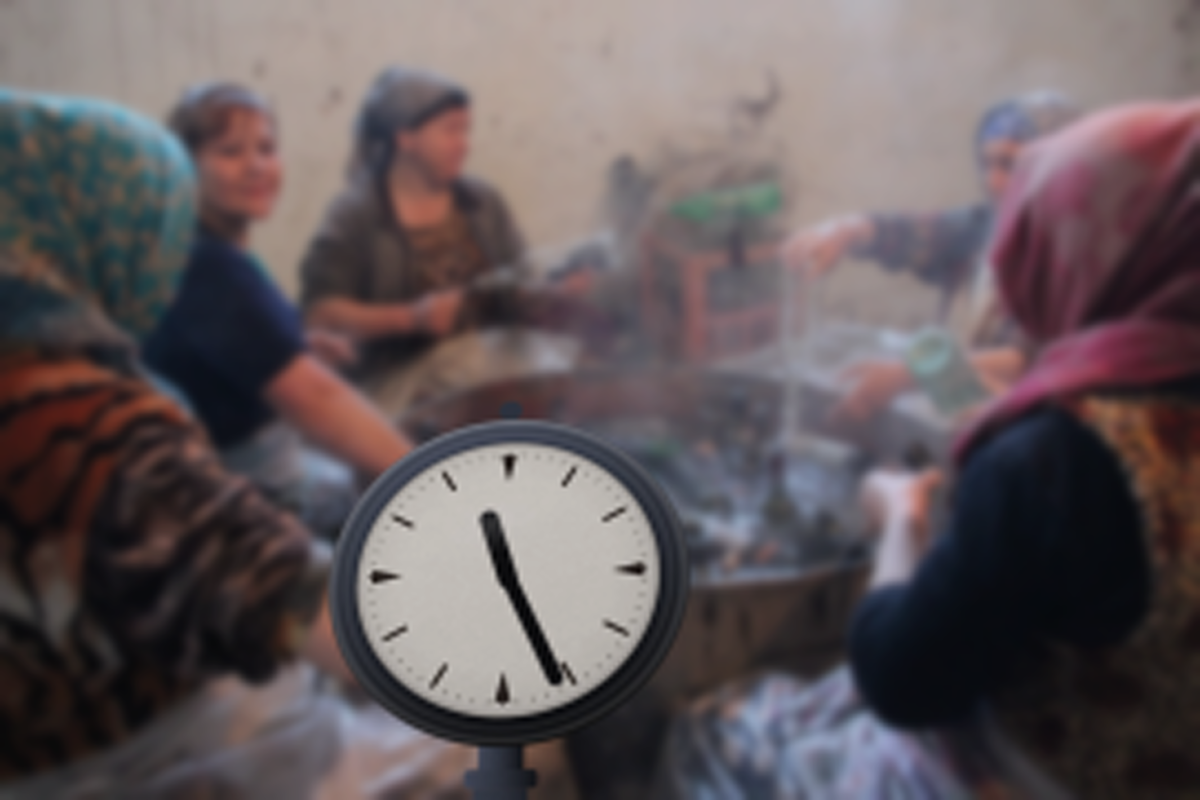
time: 11:26
